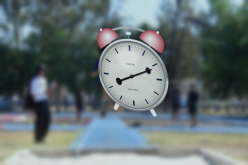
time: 8:11
